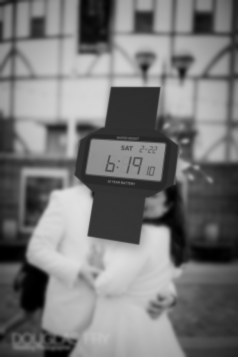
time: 6:19
